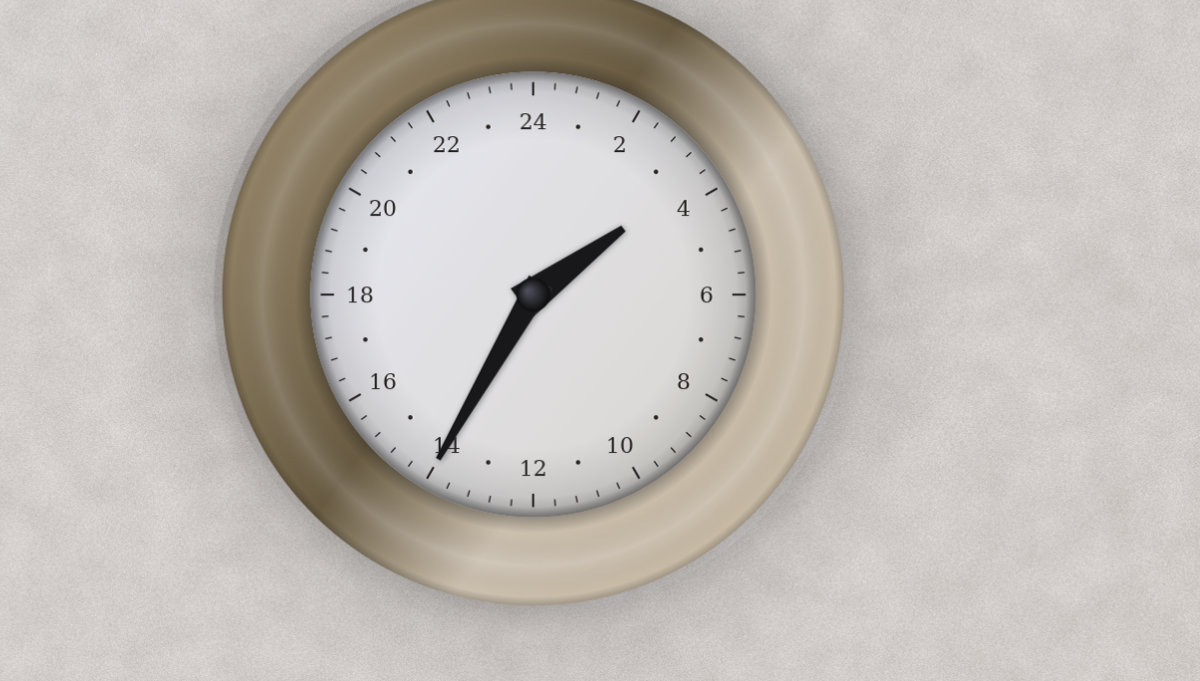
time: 3:35
